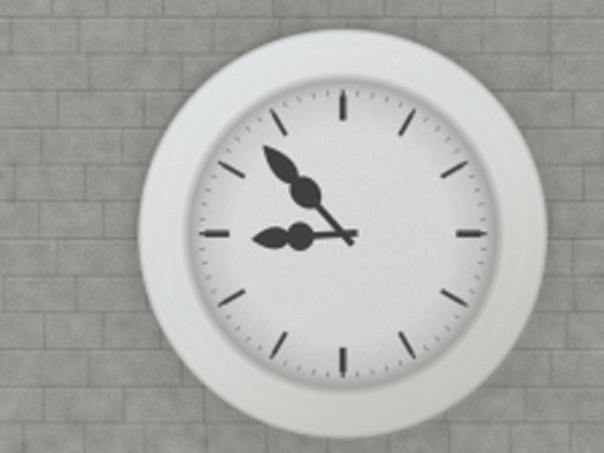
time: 8:53
